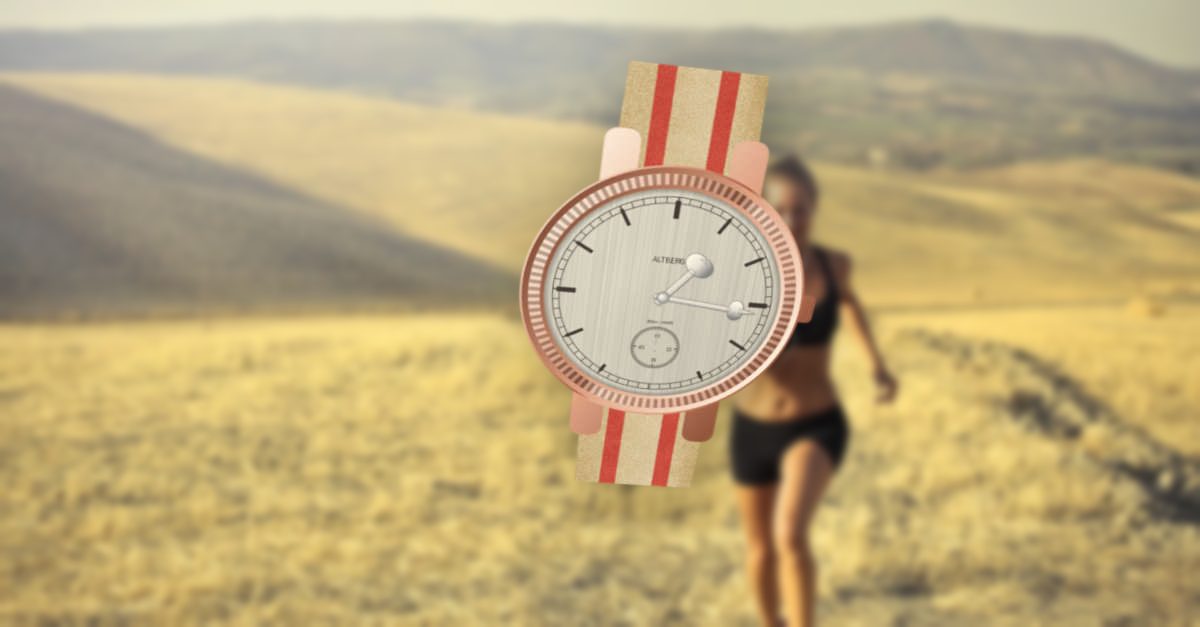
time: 1:16
